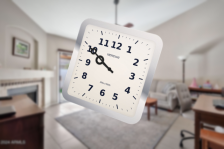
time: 9:50
